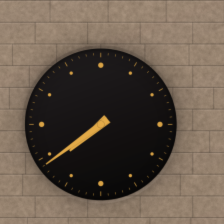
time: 7:39
